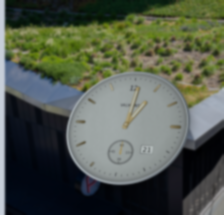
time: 1:01
